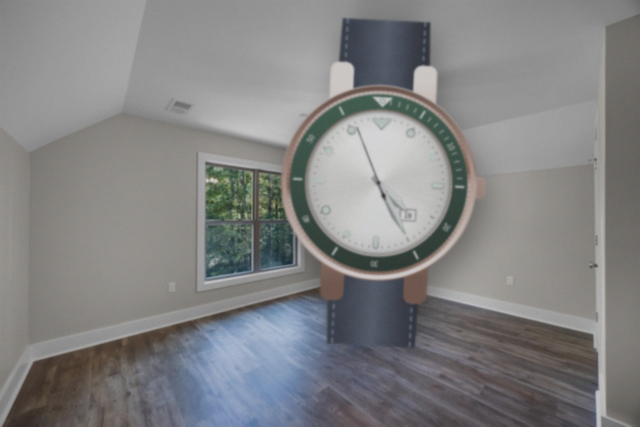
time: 4:24:56
